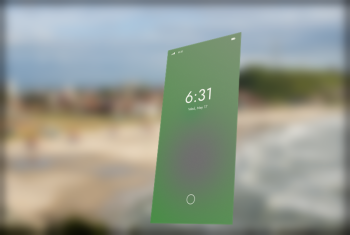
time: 6:31
